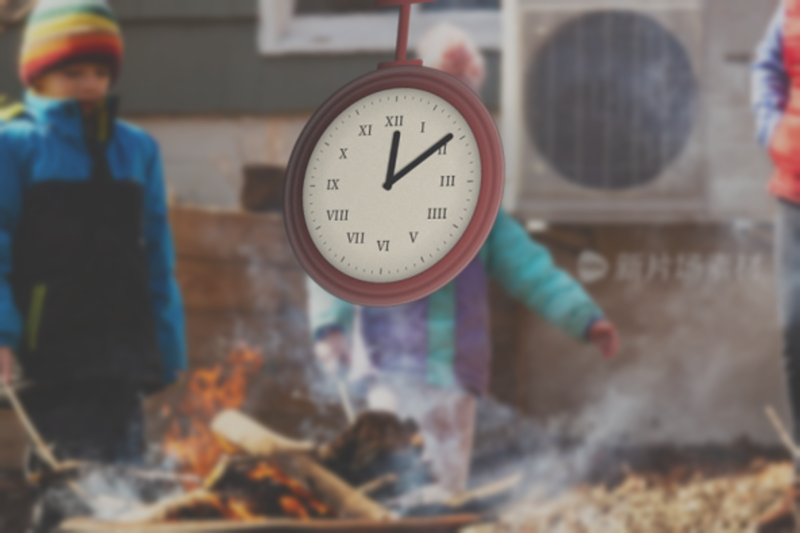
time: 12:09
